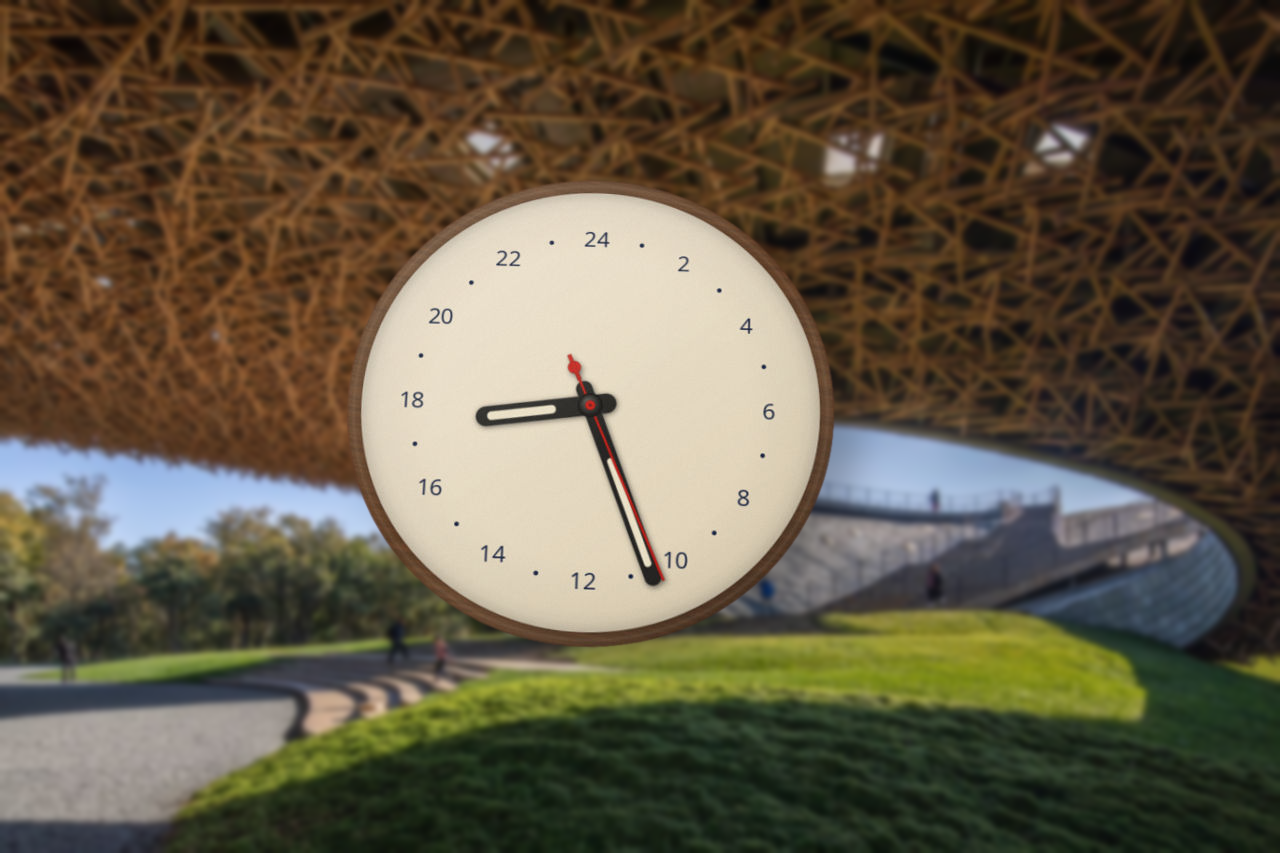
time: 17:26:26
